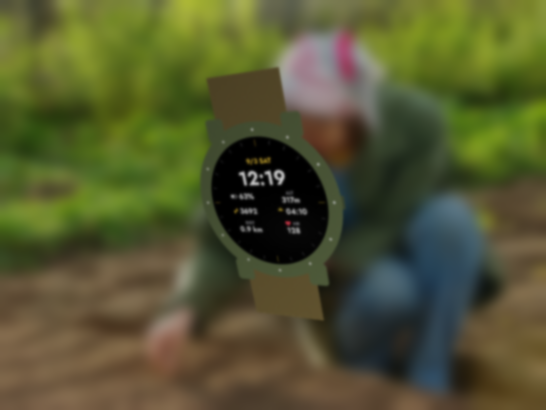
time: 12:19
